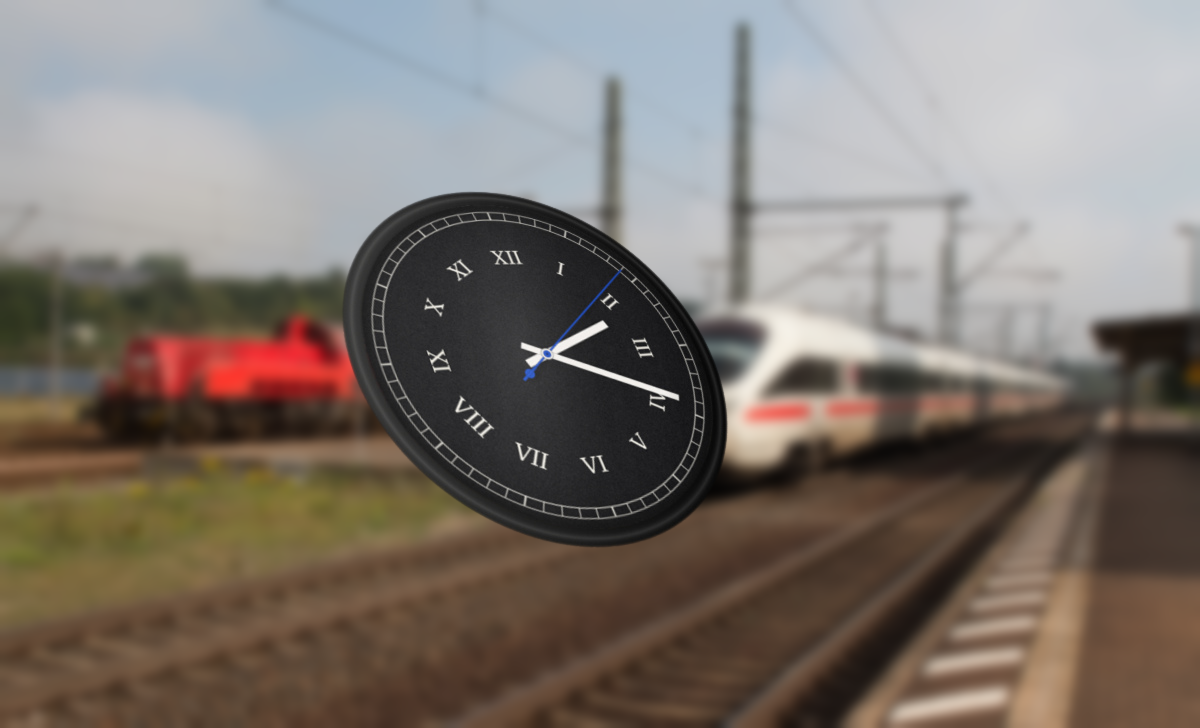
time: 2:19:09
